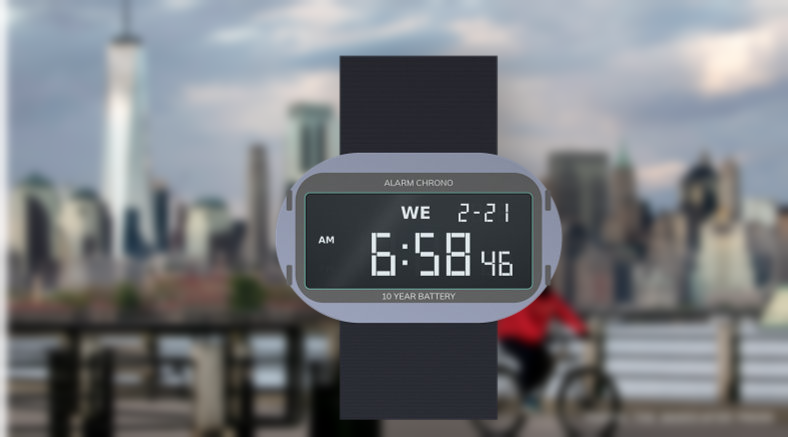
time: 6:58:46
